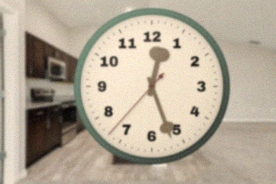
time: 12:26:37
